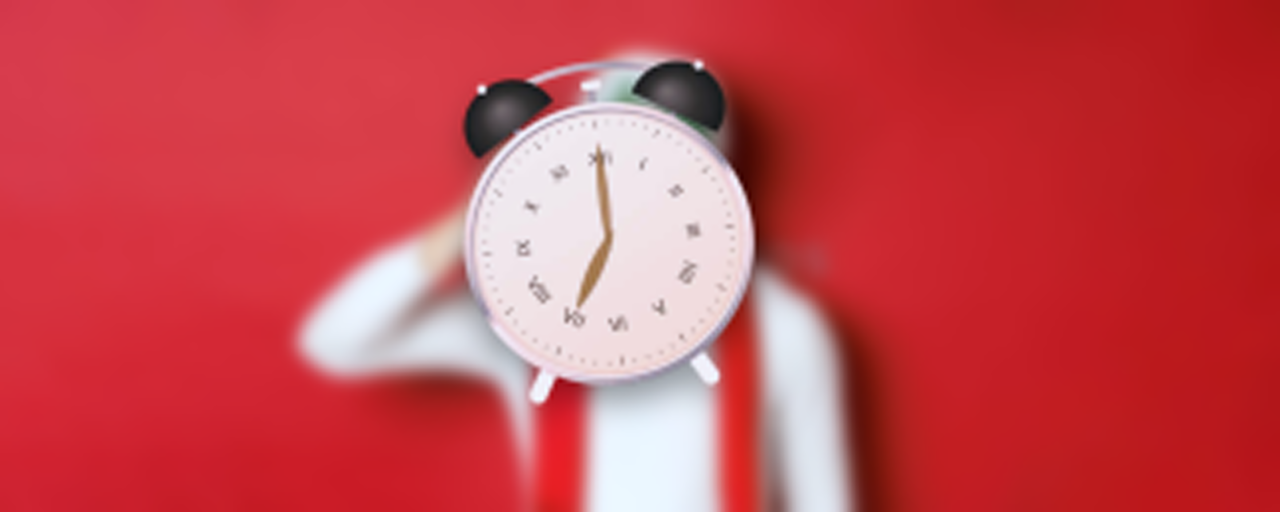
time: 7:00
